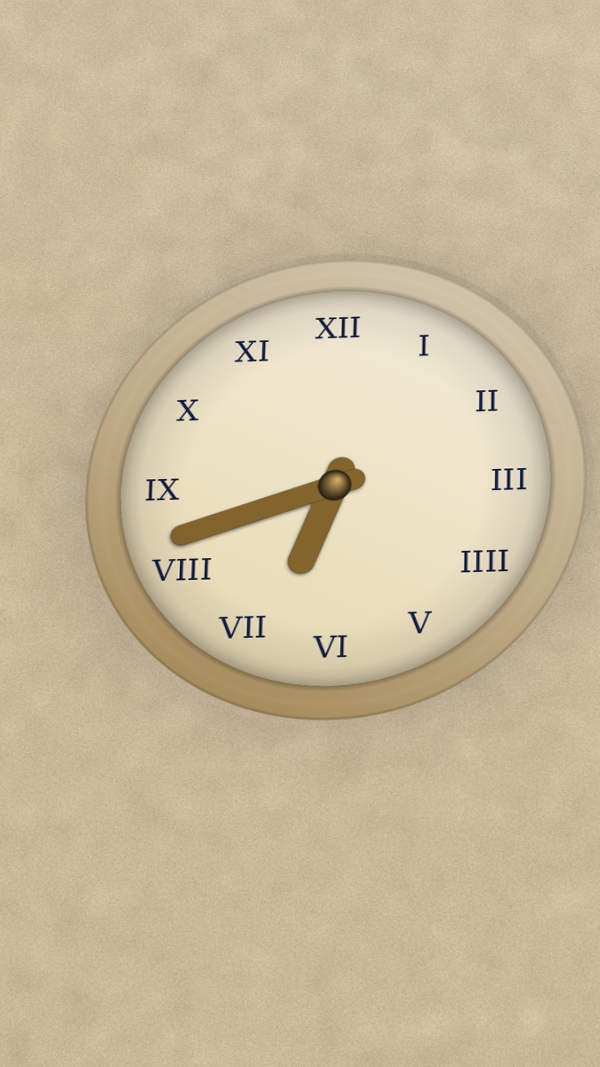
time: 6:42
